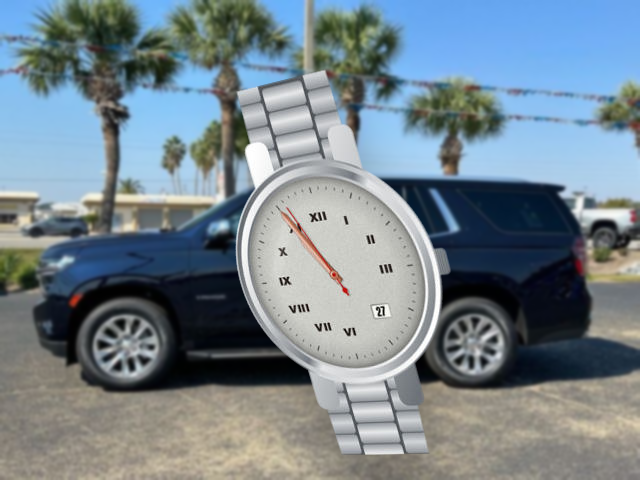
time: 10:54:56
